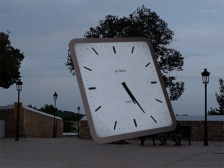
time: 5:26
